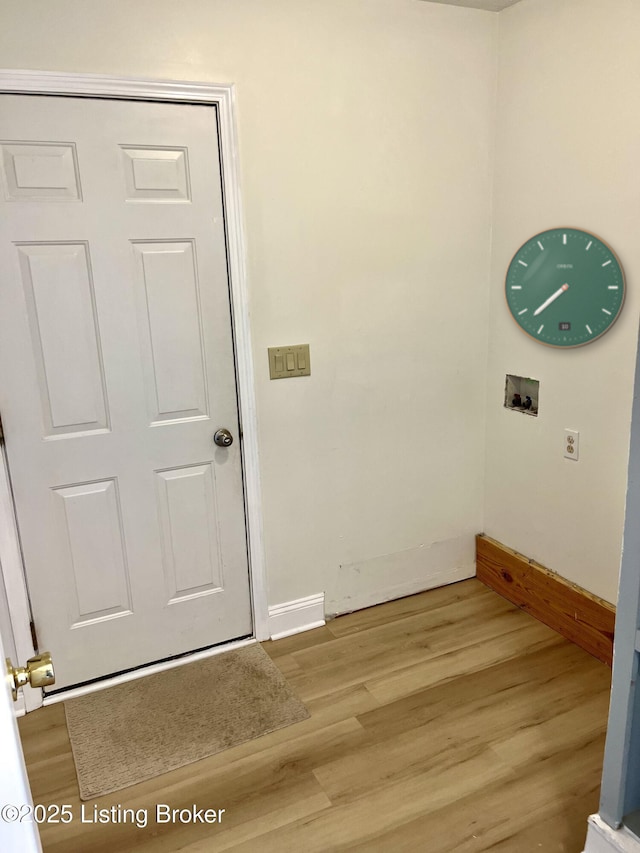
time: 7:38
